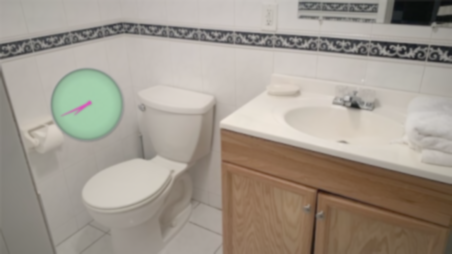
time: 7:41
